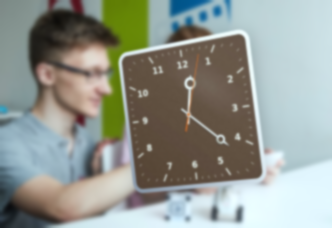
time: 12:22:03
